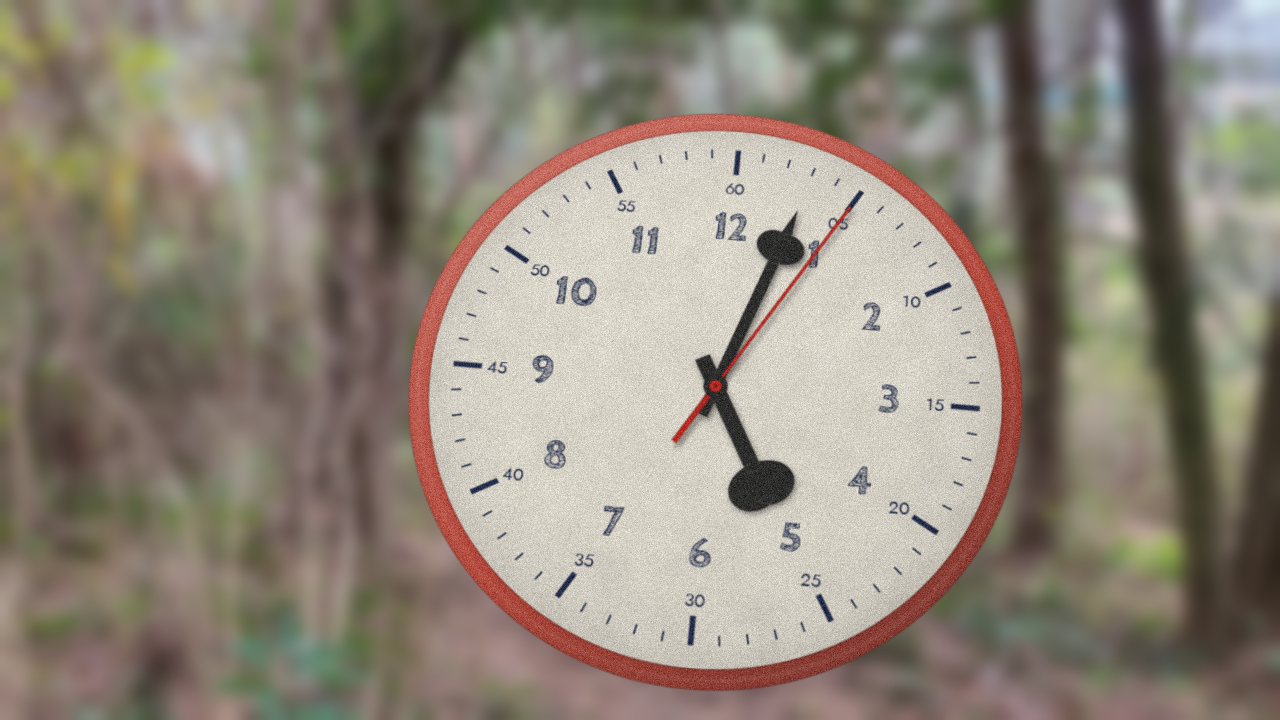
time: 5:03:05
